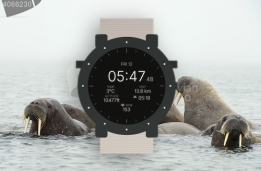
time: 5:47
